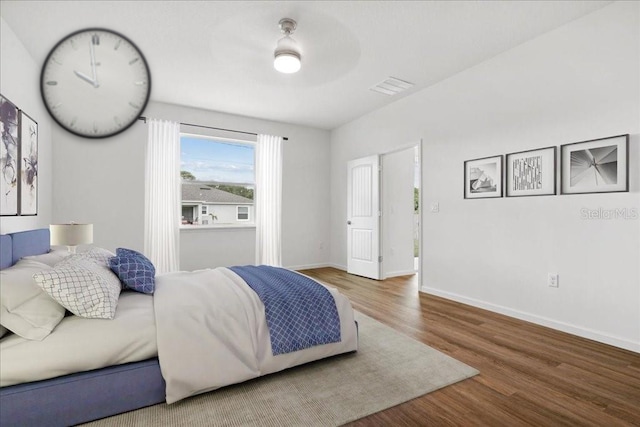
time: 9:59
